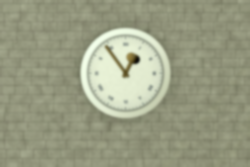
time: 12:54
